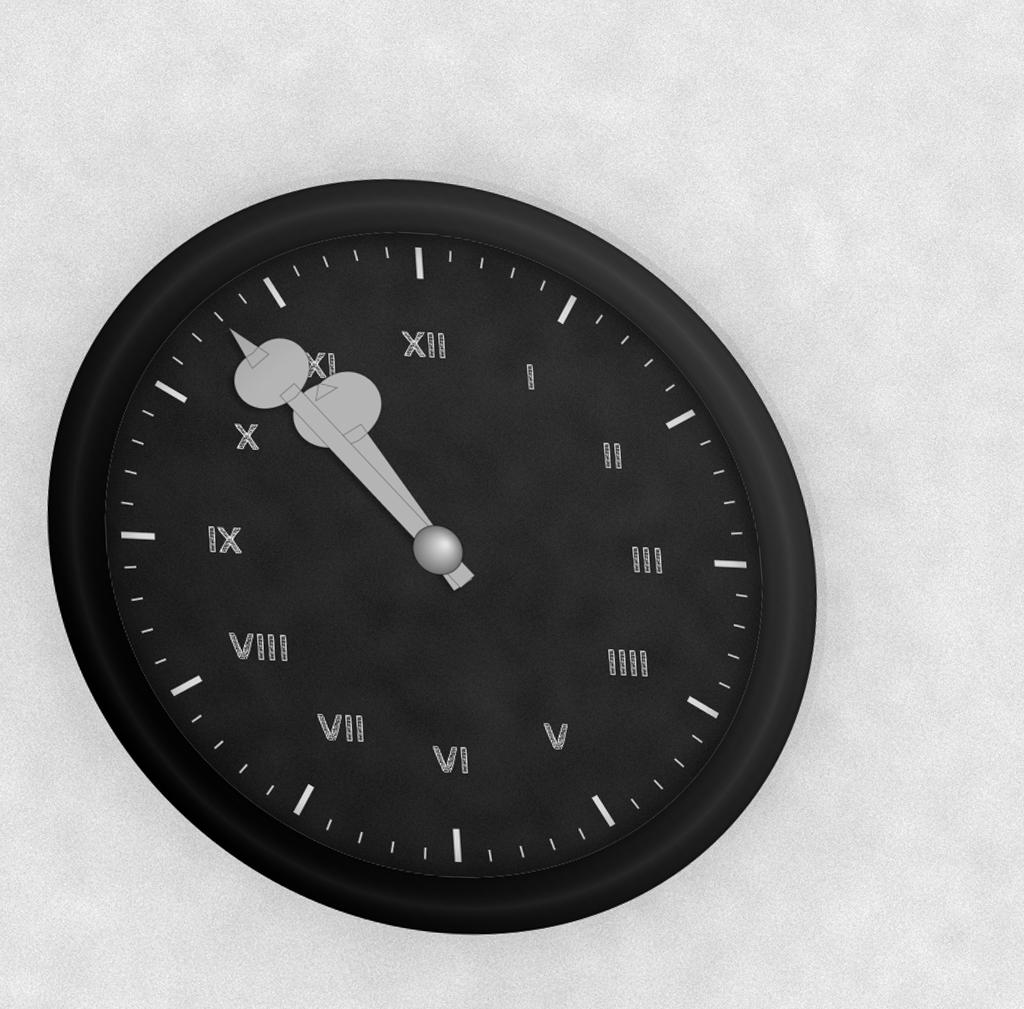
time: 10:53
